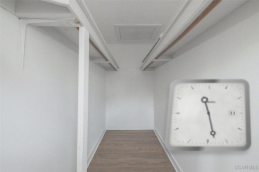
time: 11:28
